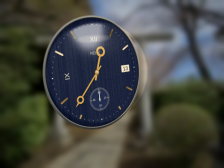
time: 12:37
